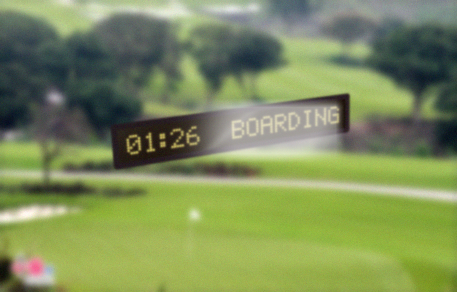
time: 1:26
